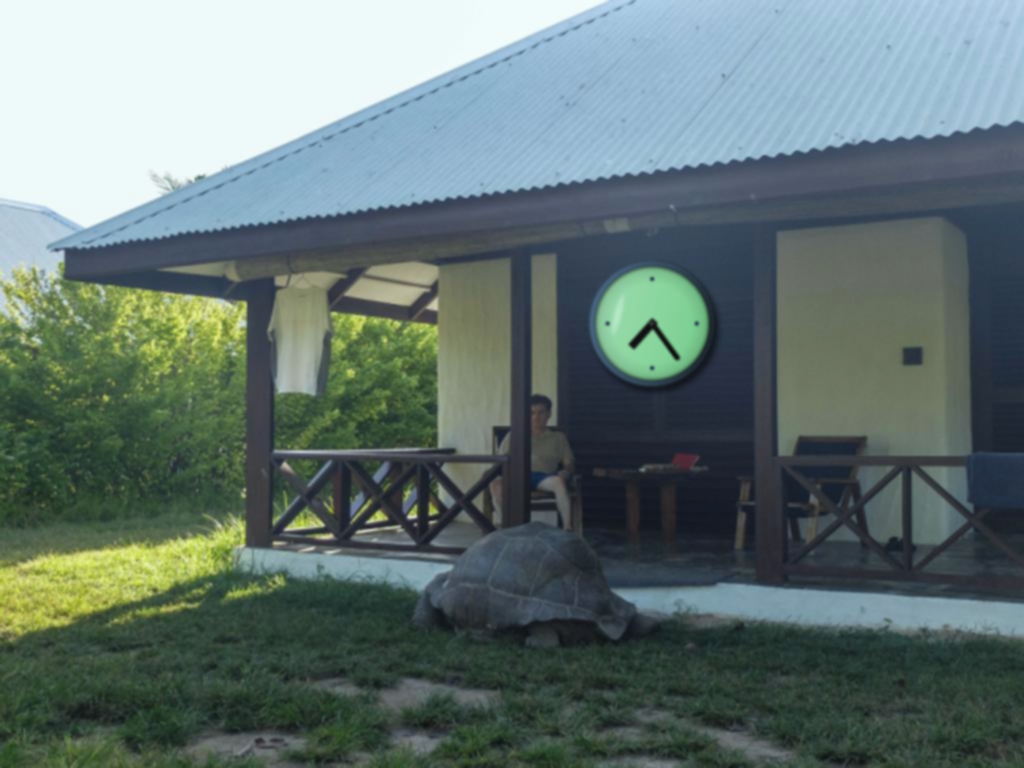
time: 7:24
